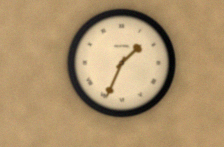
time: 1:34
